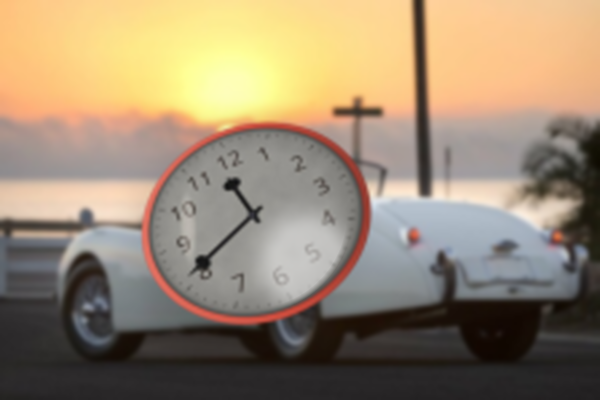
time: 11:41
